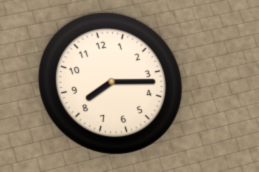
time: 8:17
